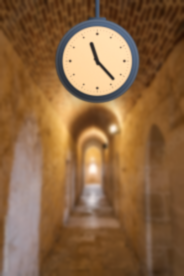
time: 11:23
